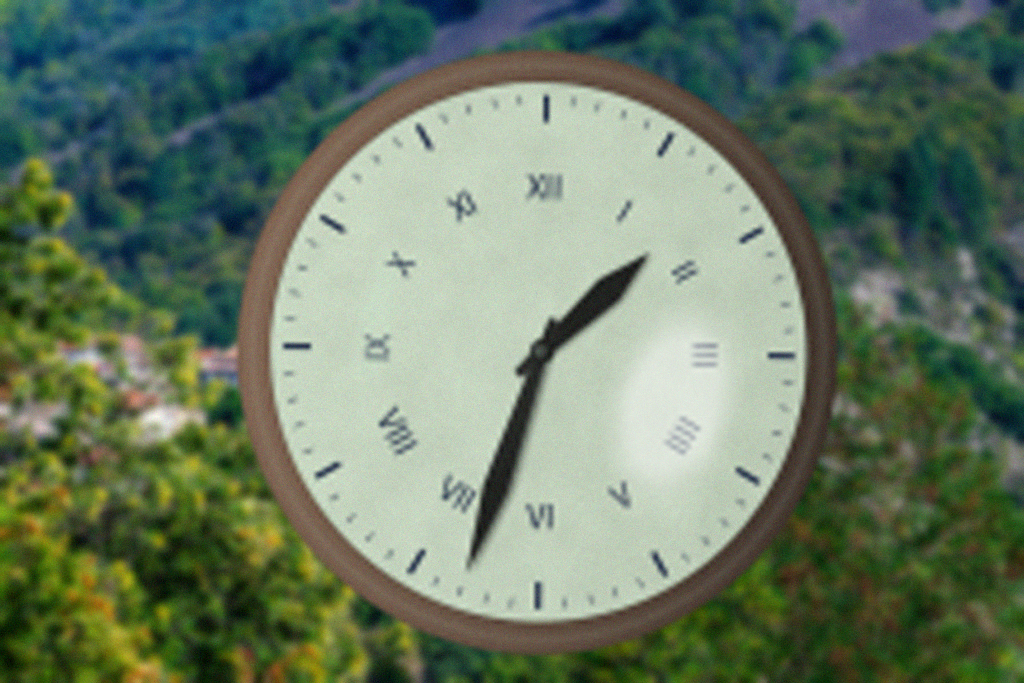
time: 1:33
